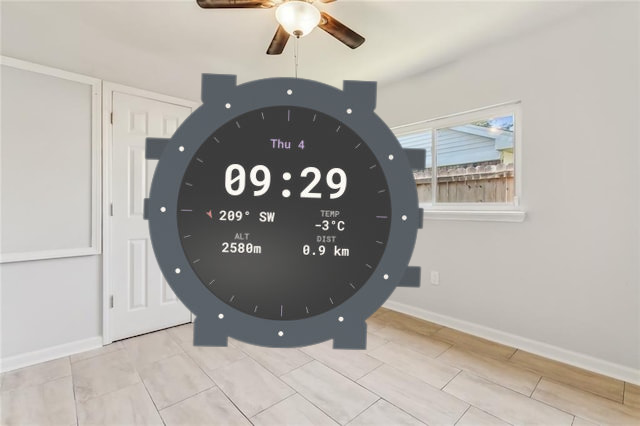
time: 9:29
